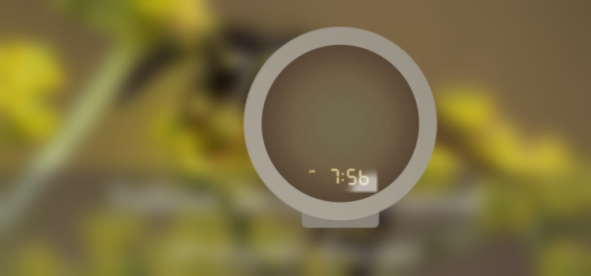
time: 7:56
